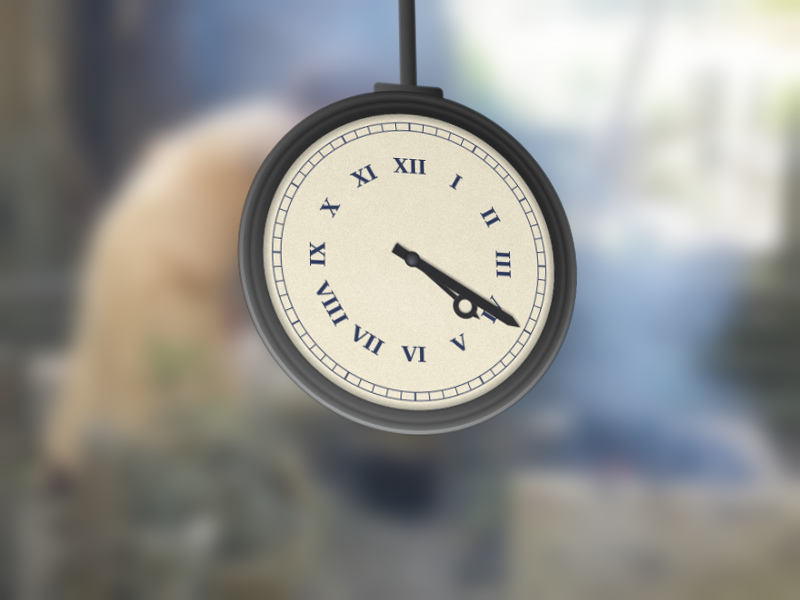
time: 4:20
